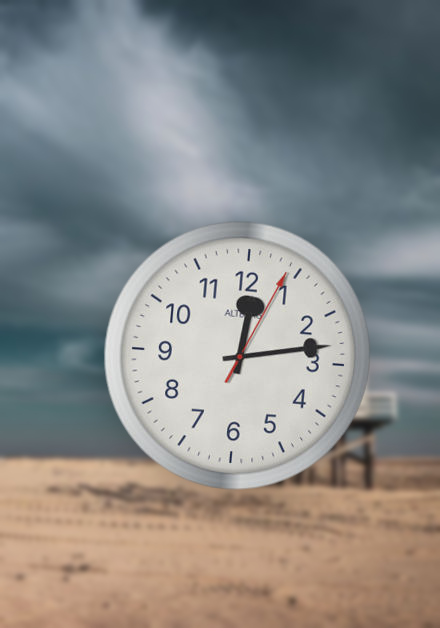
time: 12:13:04
